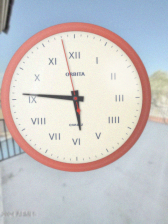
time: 5:45:58
